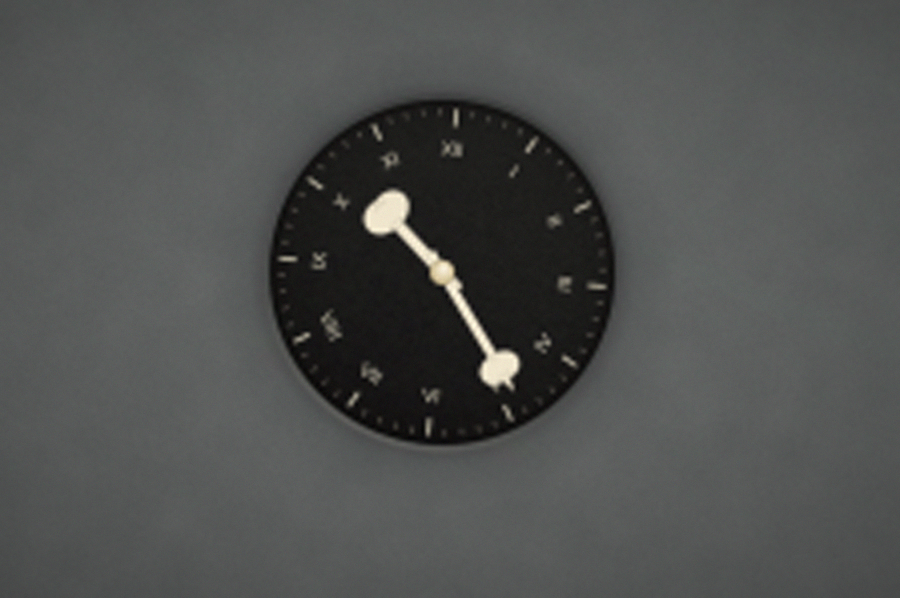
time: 10:24
